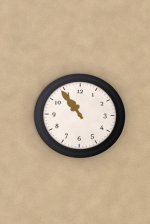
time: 10:54
